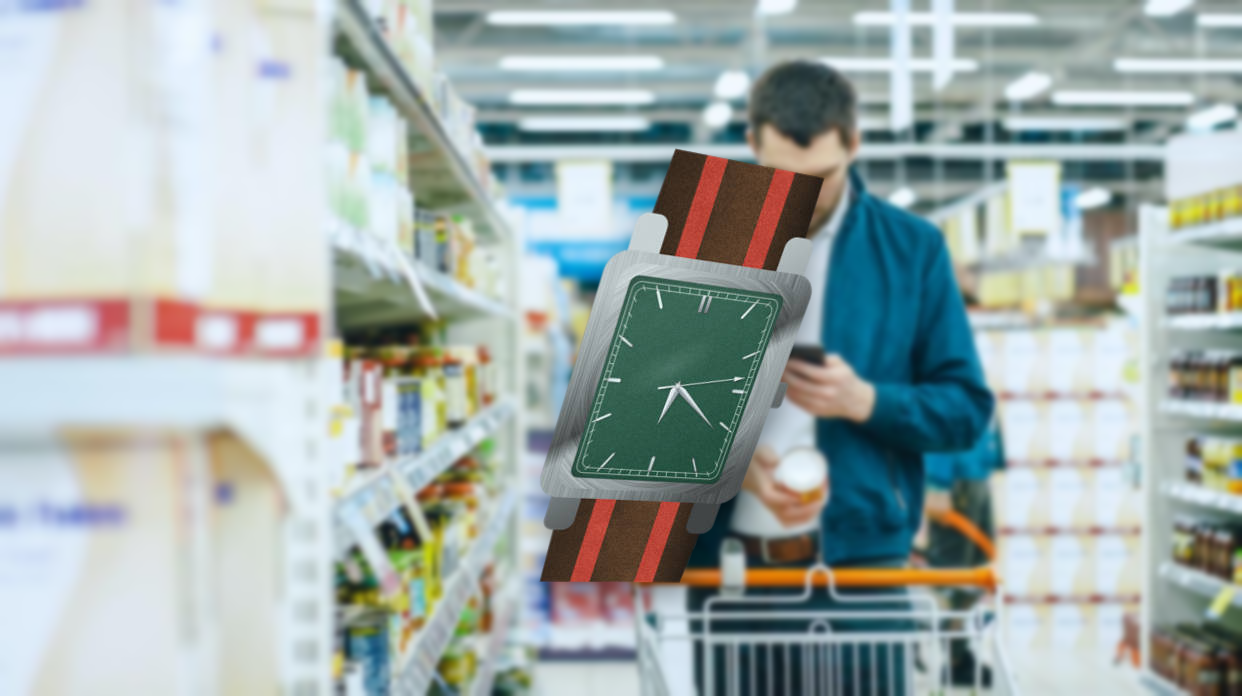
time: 6:21:13
